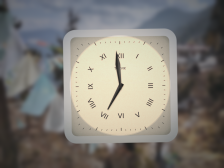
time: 6:59
